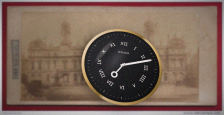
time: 7:12
